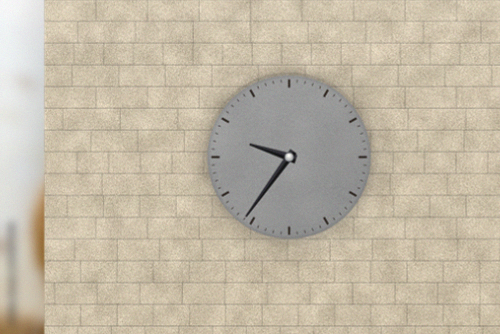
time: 9:36
